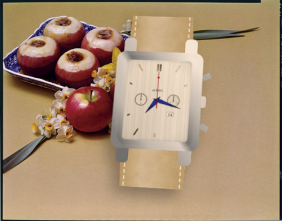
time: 7:18
